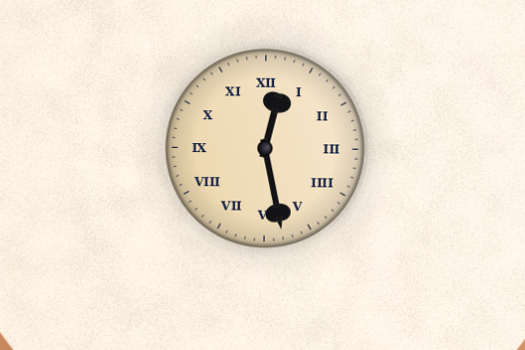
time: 12:28
